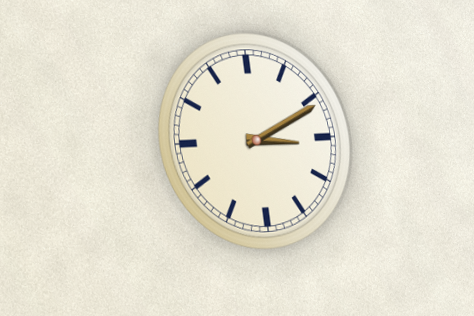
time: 3:11
